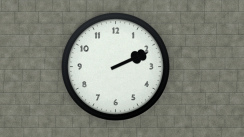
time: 2:11
